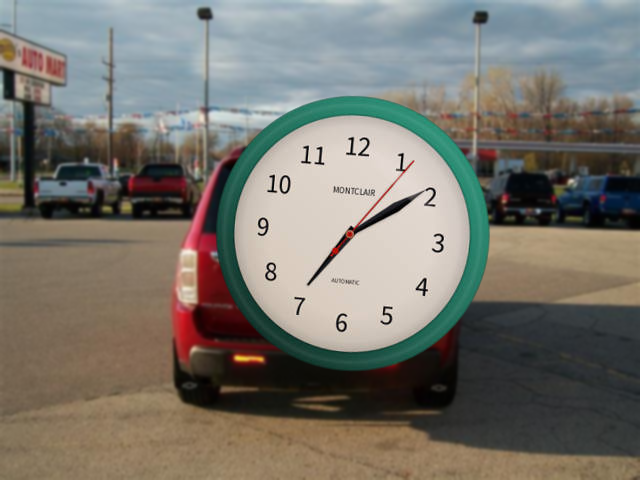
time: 7:09:06
